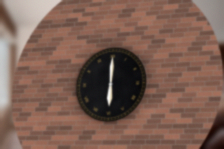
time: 6:00
